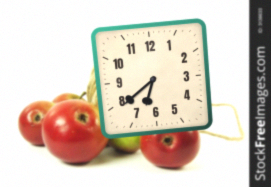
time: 6:39
